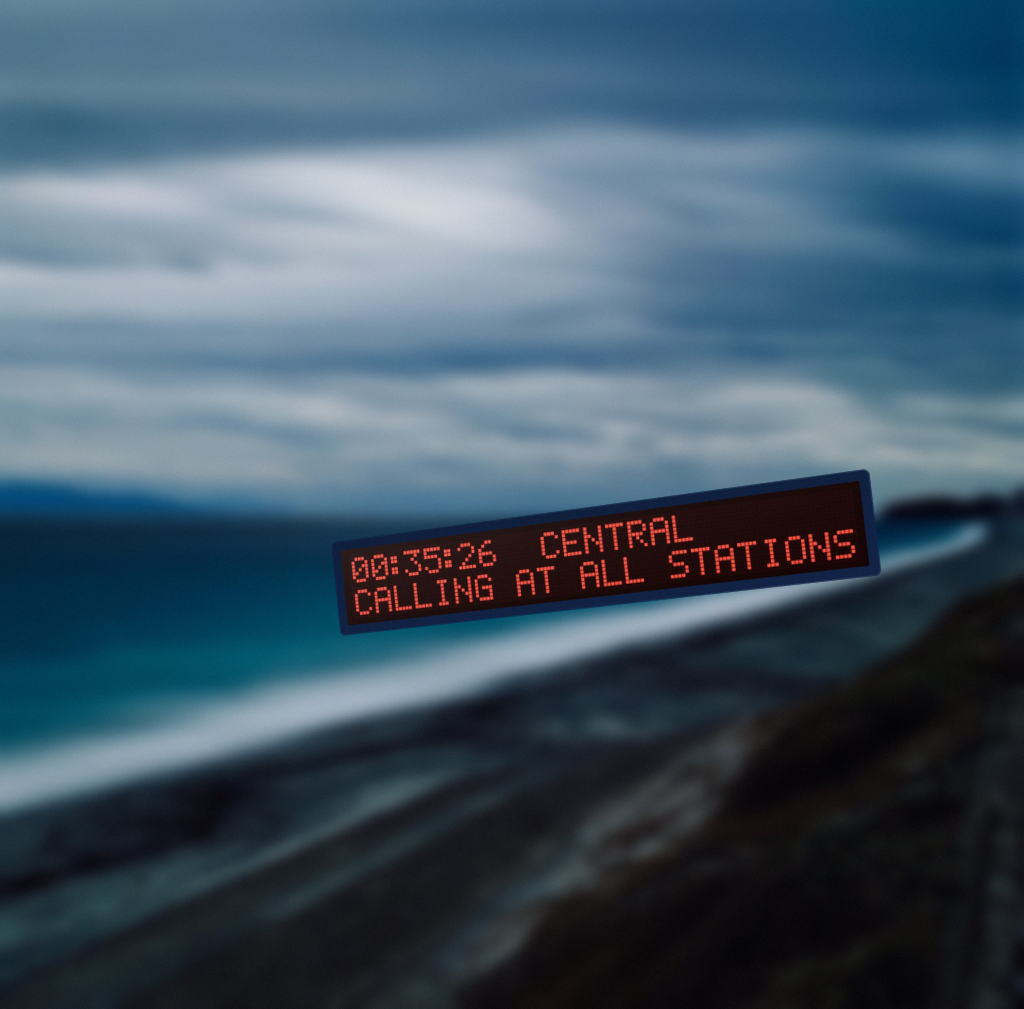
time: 0:35:26
